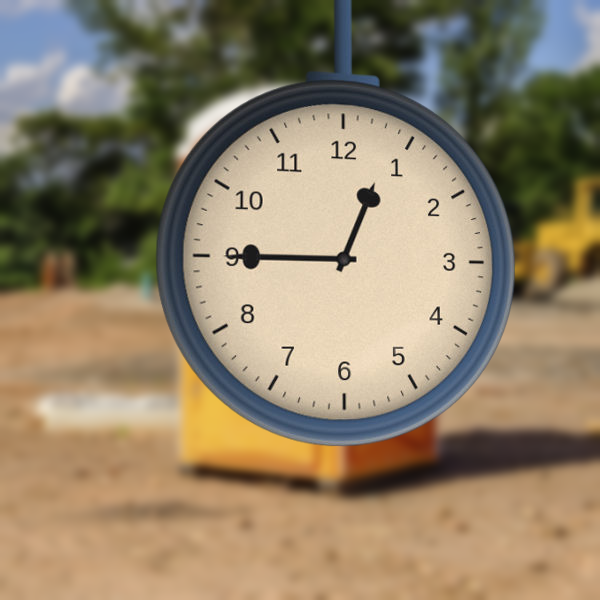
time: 12:45
